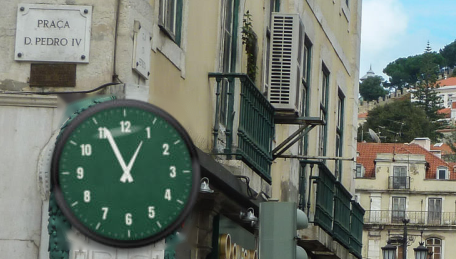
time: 12:56
